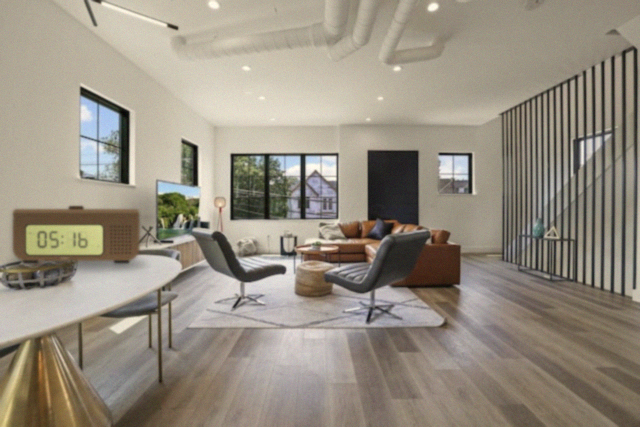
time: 5:16
